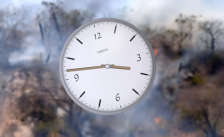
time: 3:47
